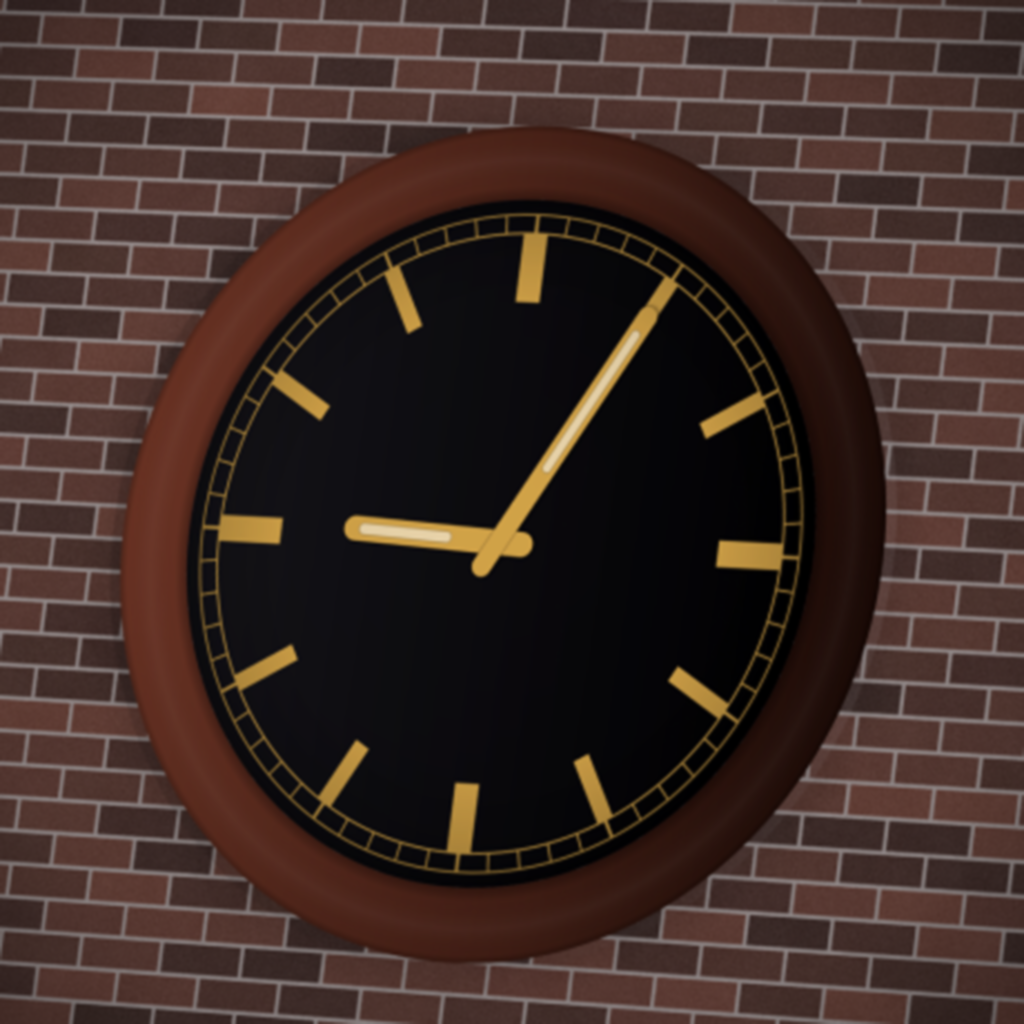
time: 9:05
